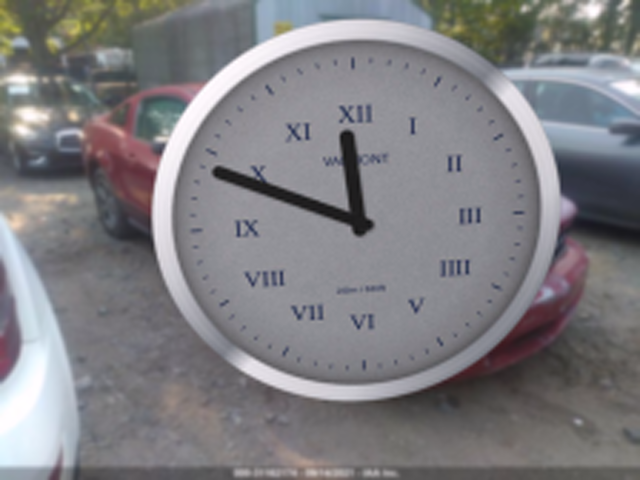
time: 11:49
